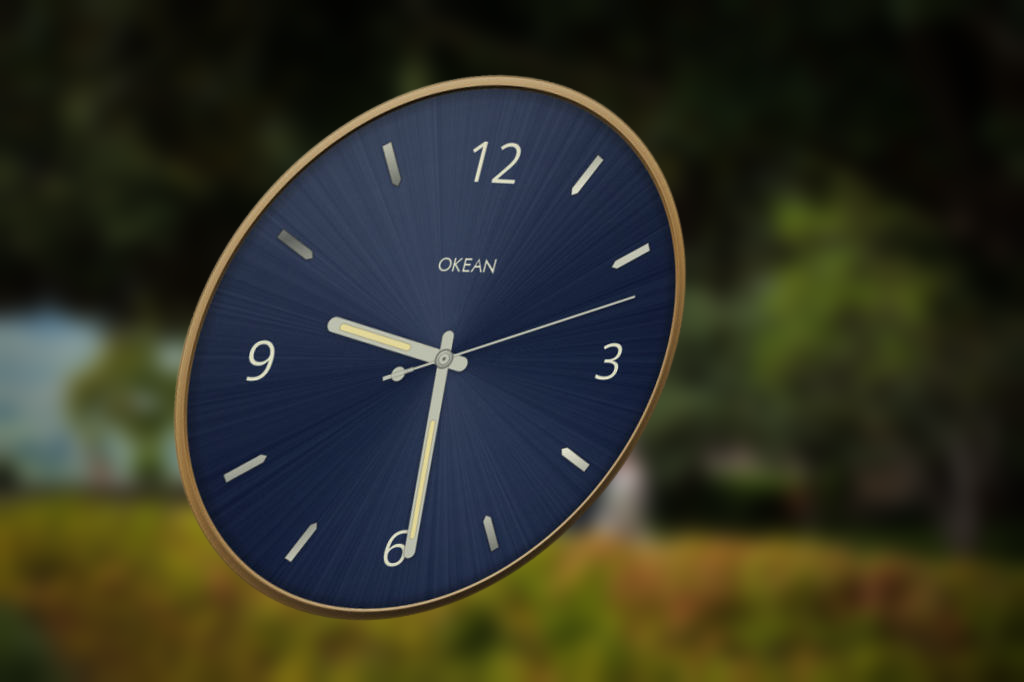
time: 9:29:12
